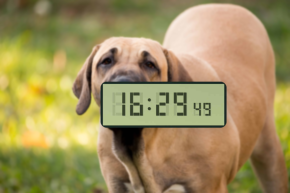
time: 16:29:49
